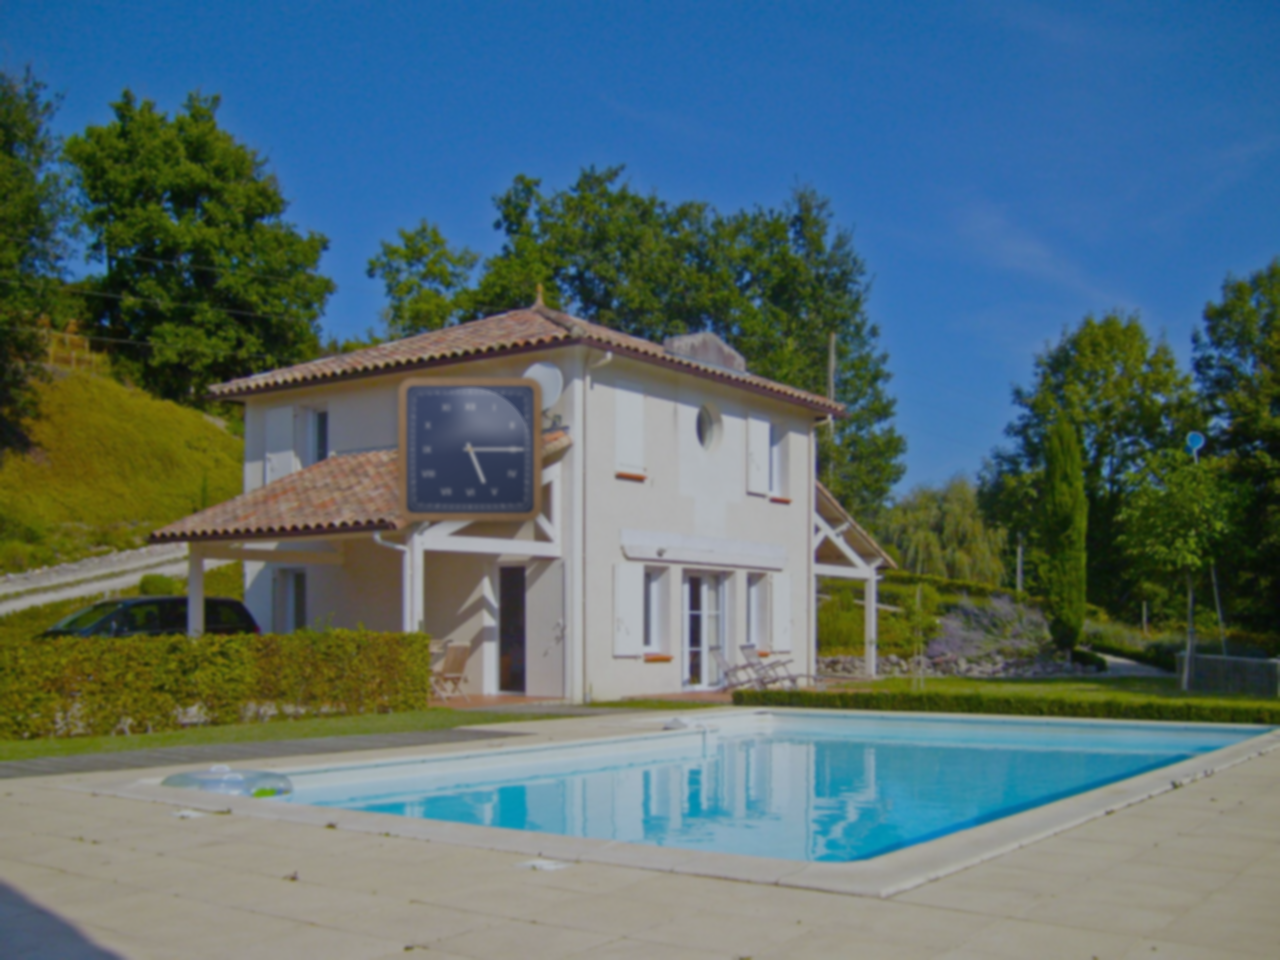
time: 5:15
